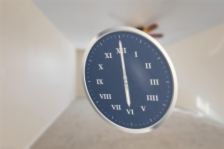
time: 6:00
